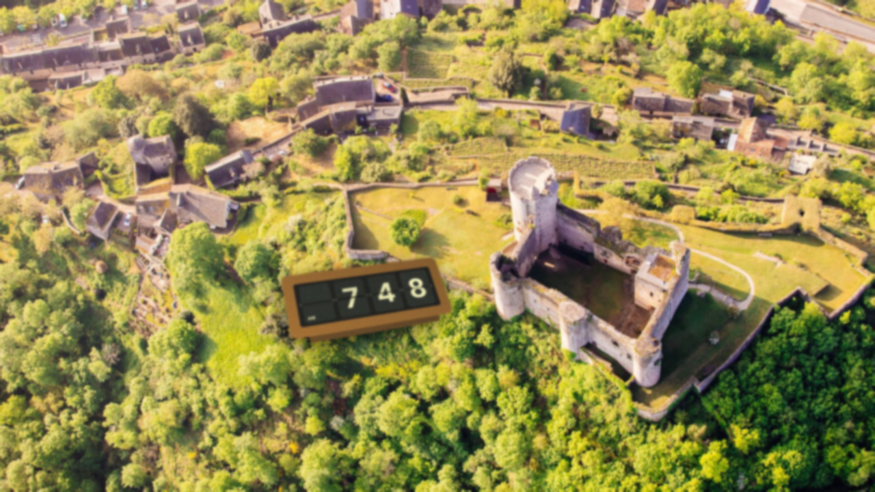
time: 7:48
